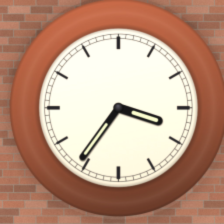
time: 3:36
